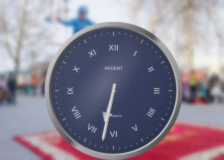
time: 6:32
